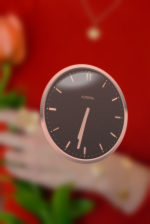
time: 6:32
